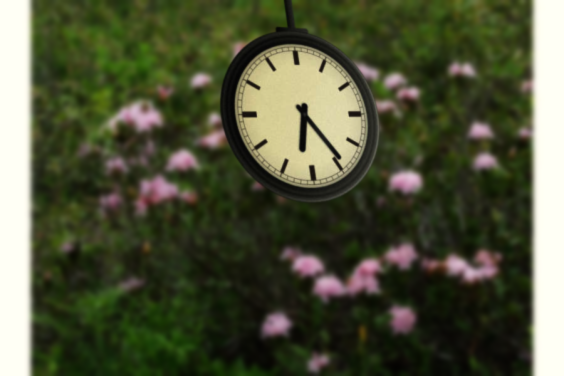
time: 6:24
